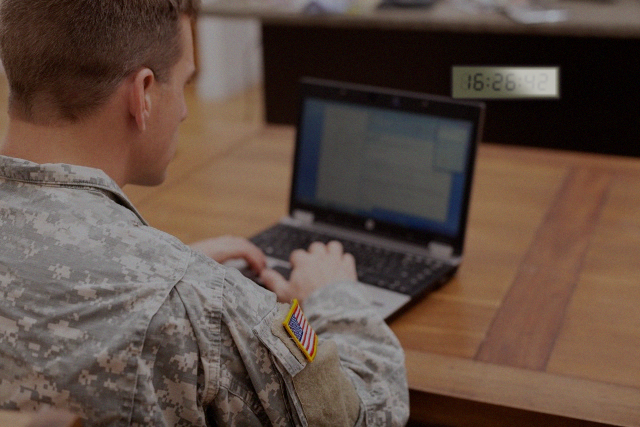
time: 16:26:42
